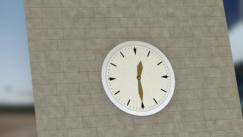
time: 12:30
